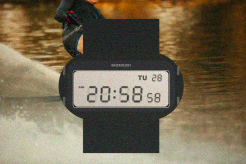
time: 20:58:58
